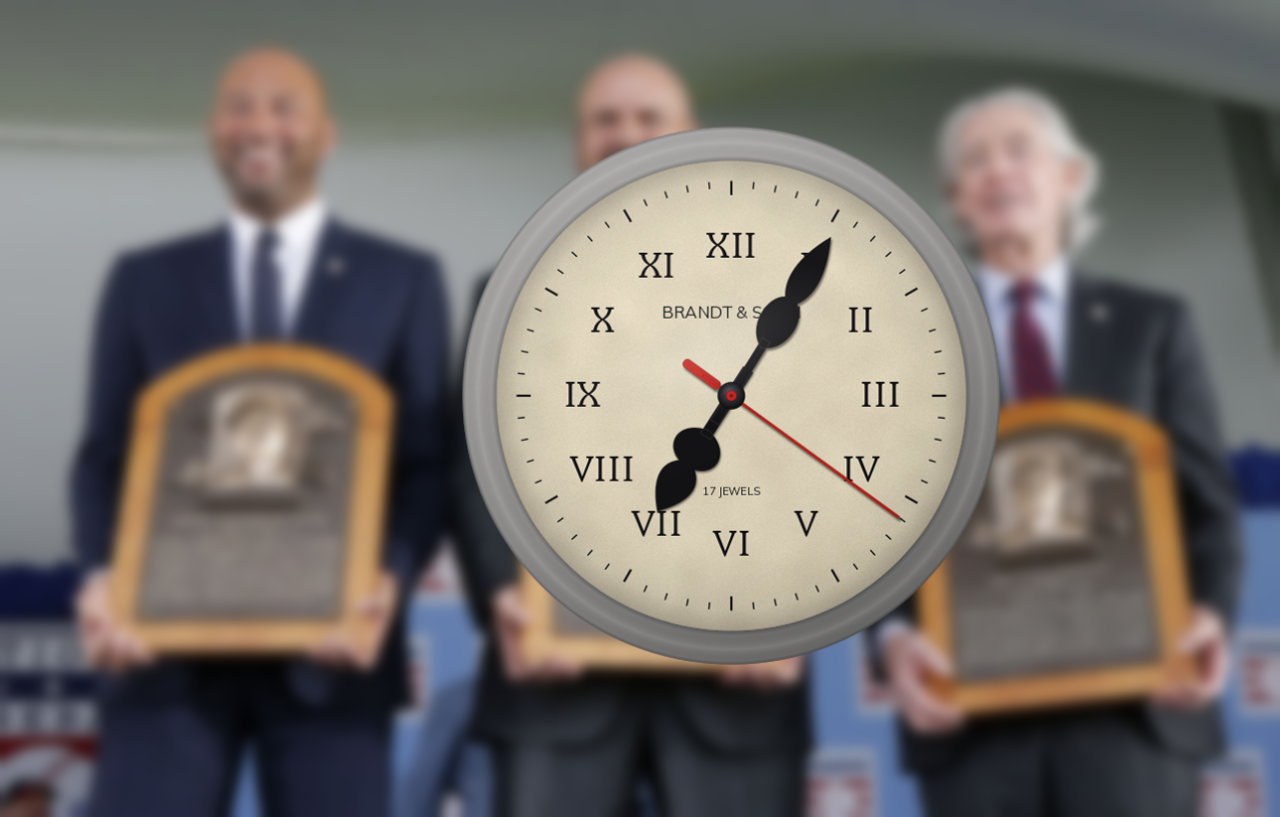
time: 7:05:21
